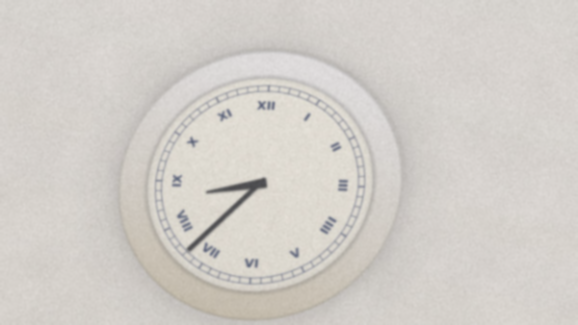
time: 8:37
